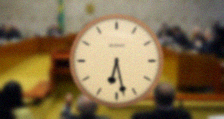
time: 6:28
